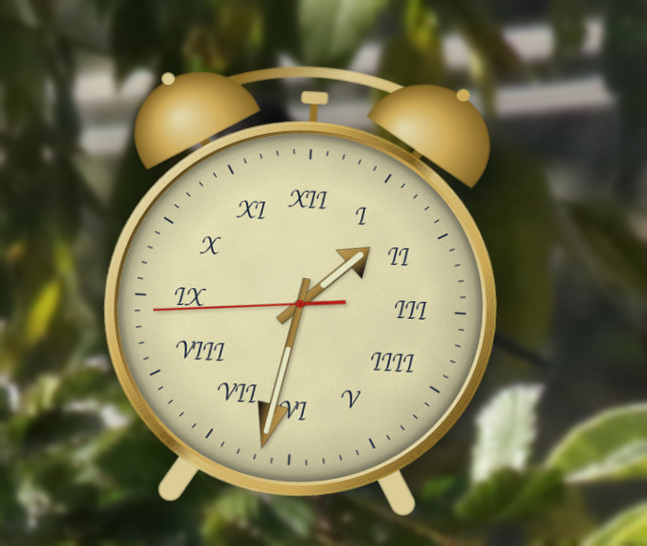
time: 1:31:44
